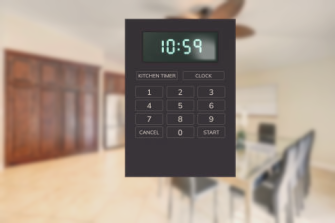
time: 10:59
